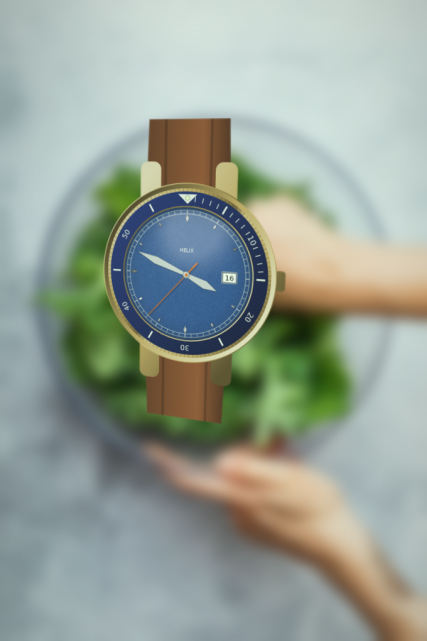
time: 3:48:37
